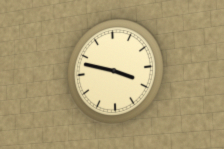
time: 3:48
